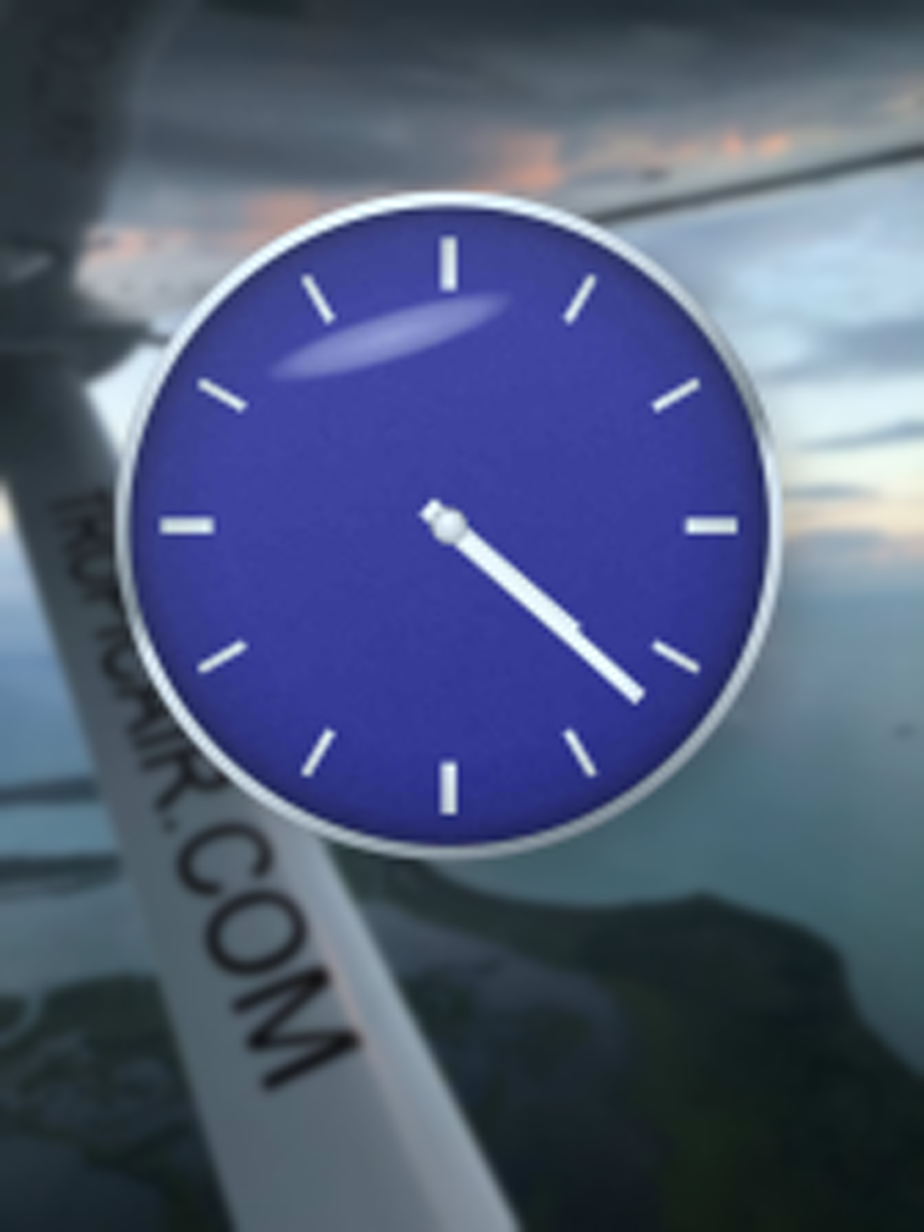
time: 4:22
